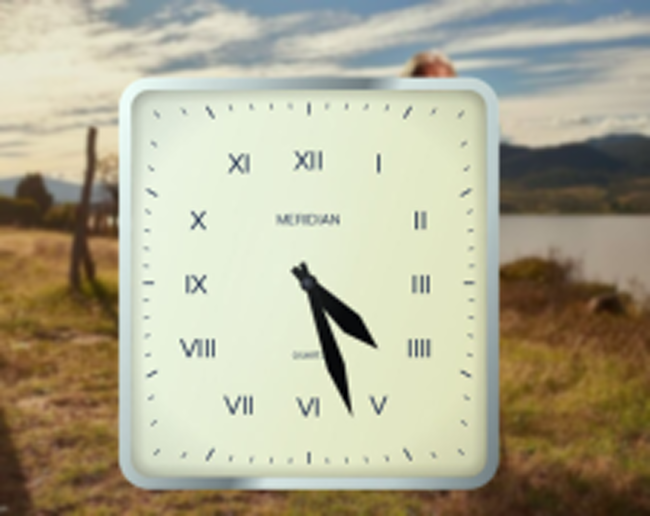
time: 4:27
